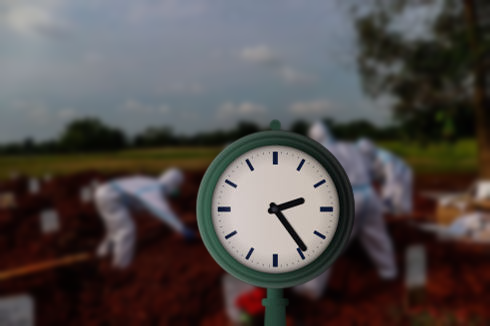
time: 2:24
